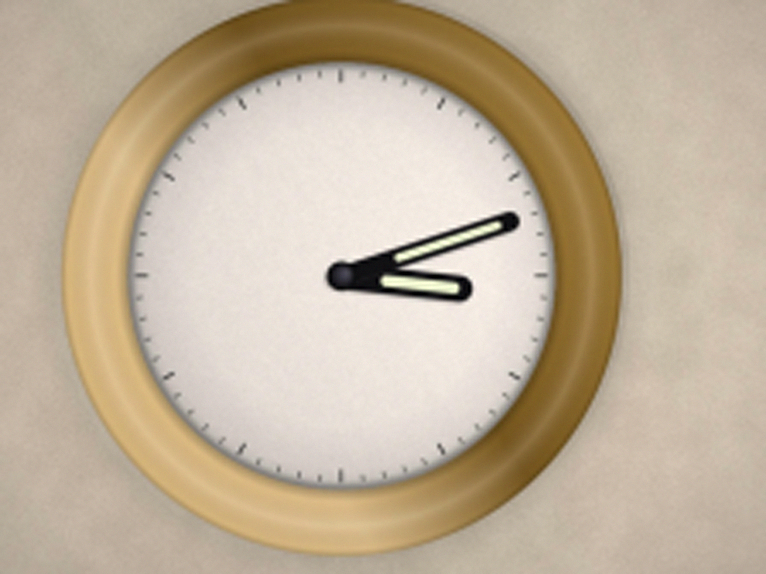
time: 3:12
